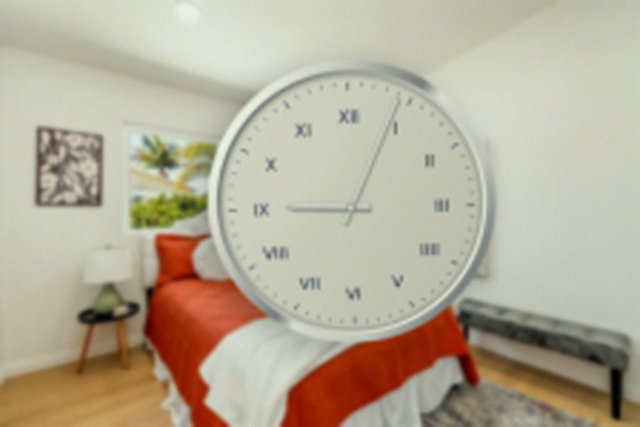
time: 9:04
